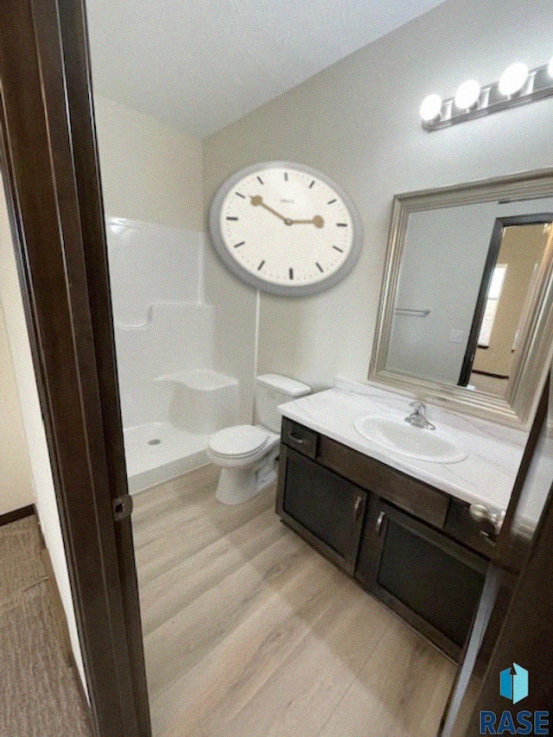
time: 2:51
